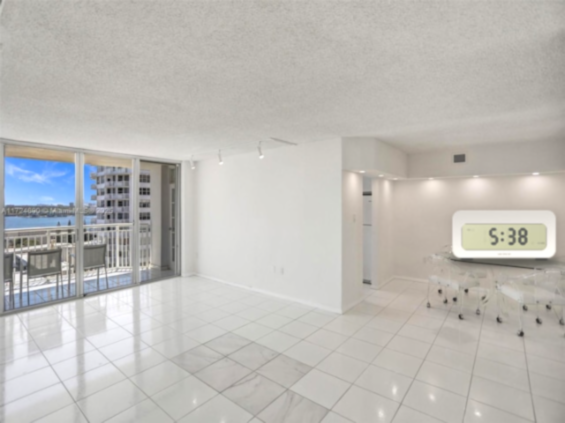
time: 5:38
